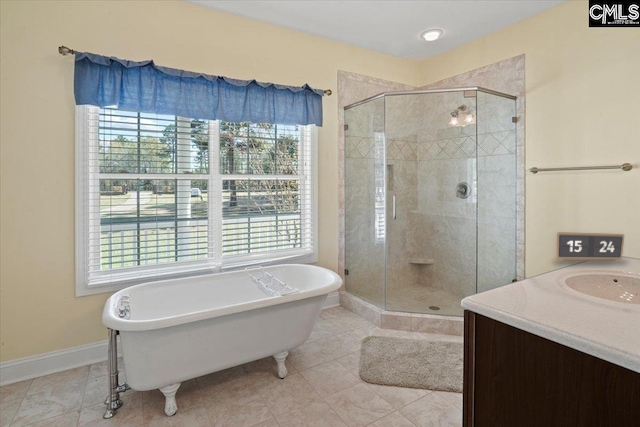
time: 15:24
